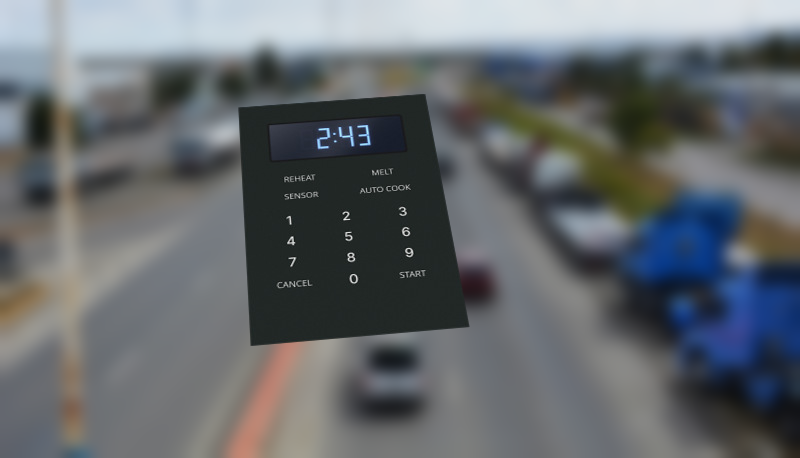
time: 2:43
